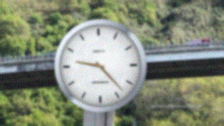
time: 9:23
